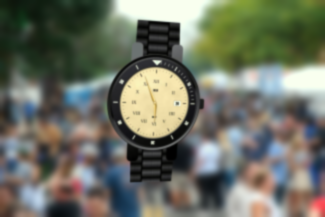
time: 5:56
